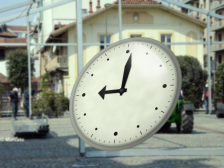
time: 9:01
